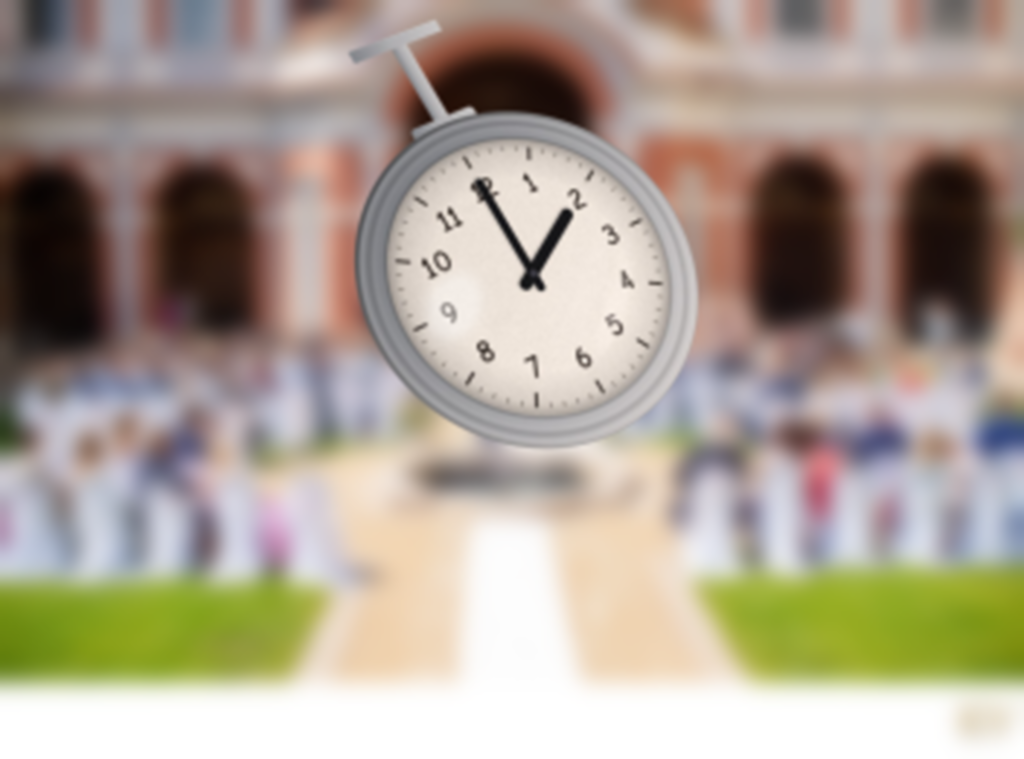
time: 2:00
